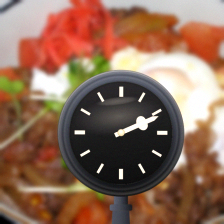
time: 2:11
